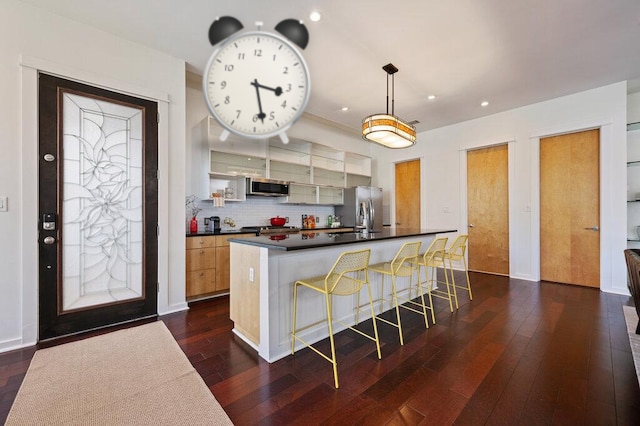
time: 3:28
